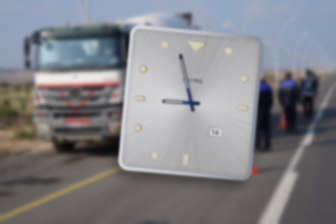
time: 8:57
